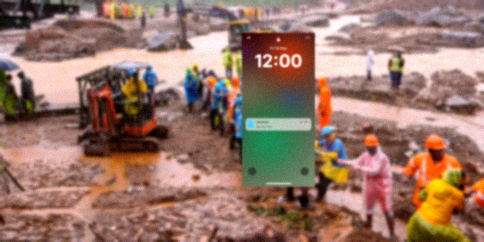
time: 12:00
